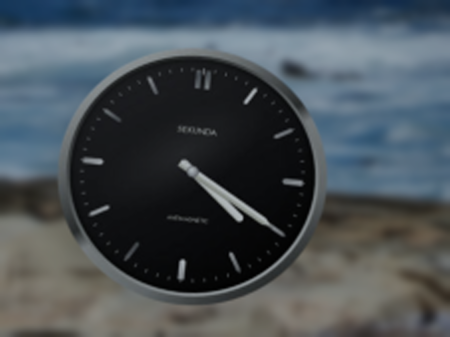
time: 4:20
